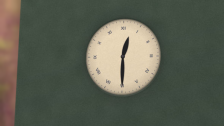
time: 12:30
